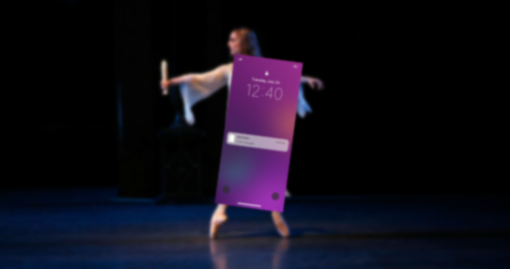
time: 12:40
